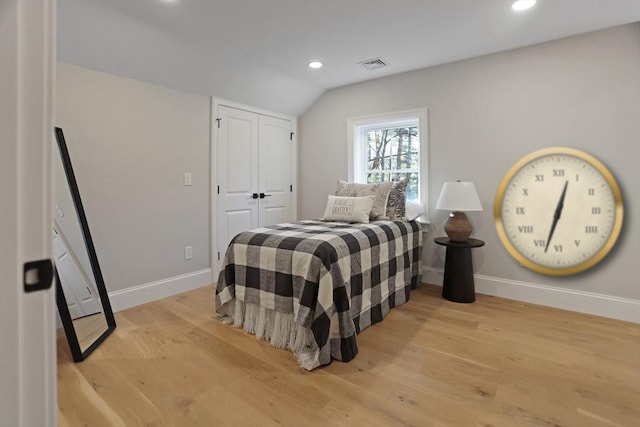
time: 12:33
